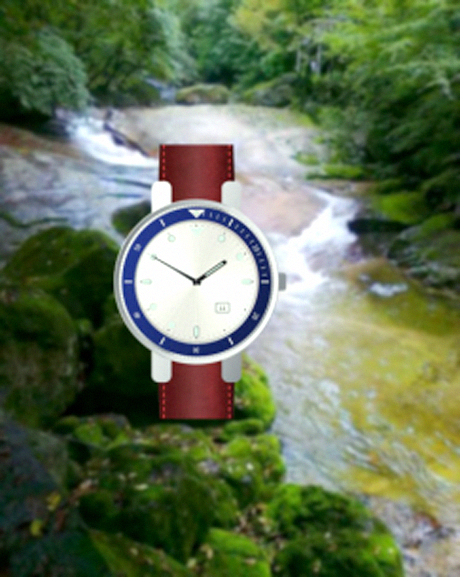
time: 1:50
